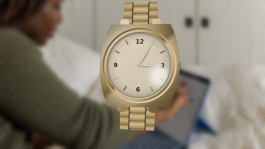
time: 3:05
